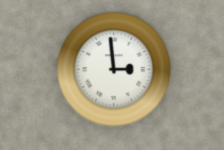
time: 2:59
